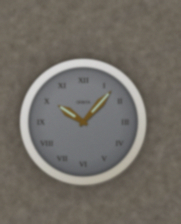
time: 10:07
